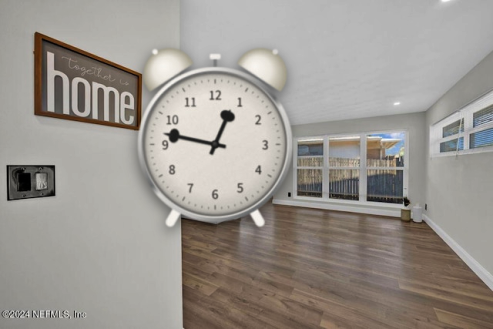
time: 12:47
